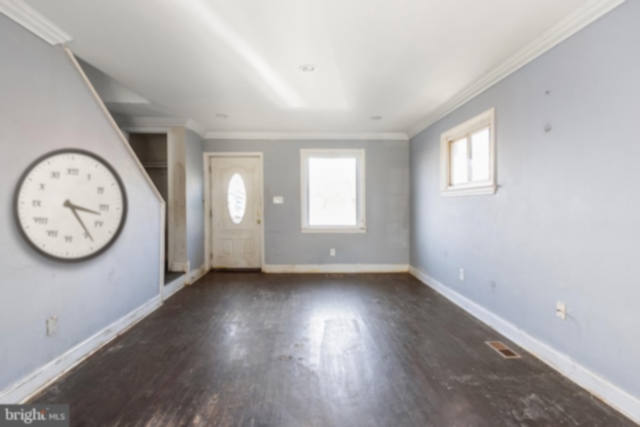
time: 3:24
